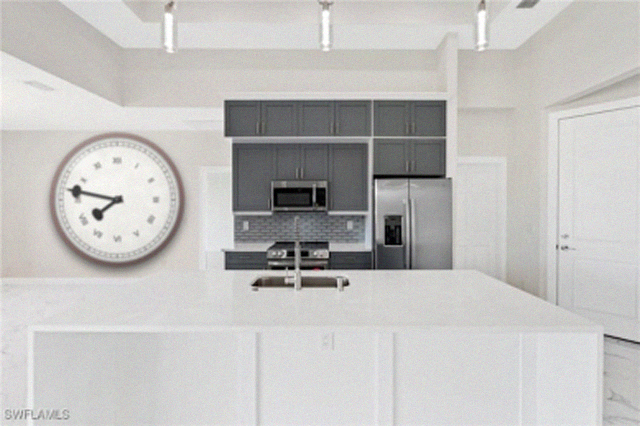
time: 7:47
